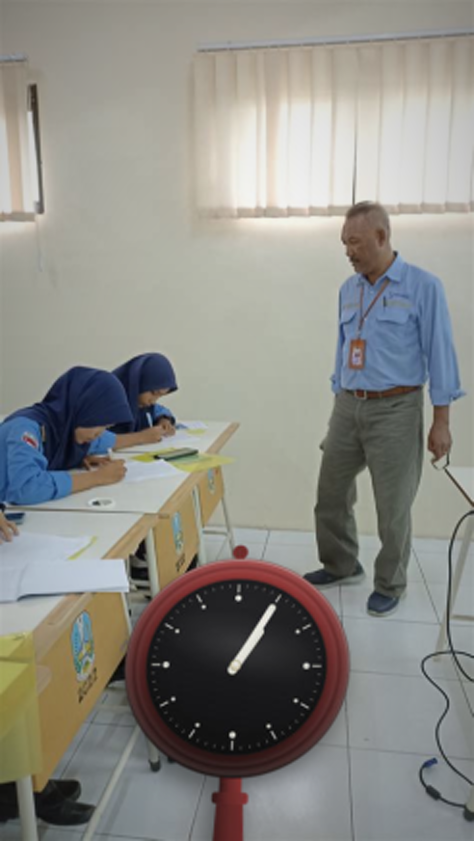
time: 1:05
